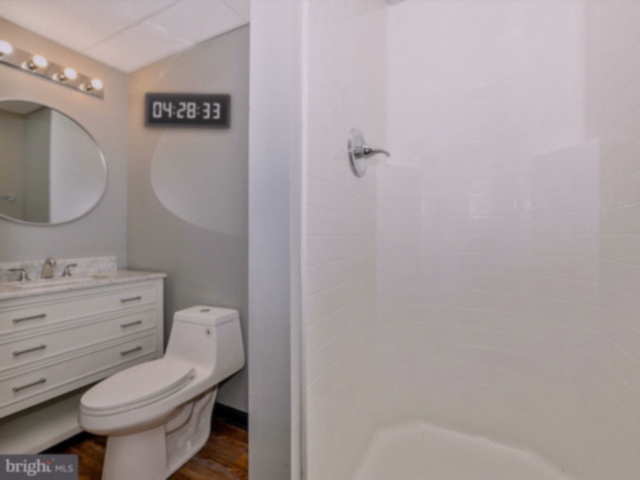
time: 4:28:33
